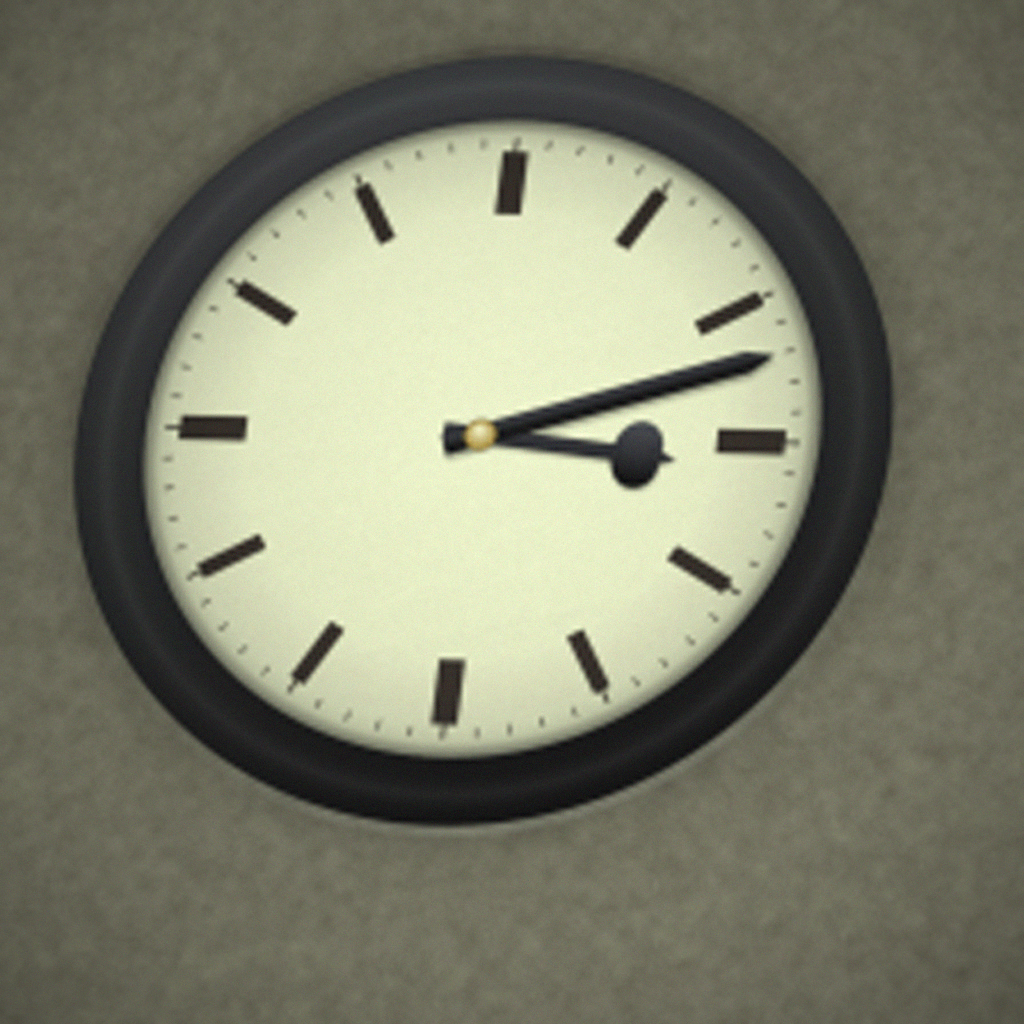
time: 3:12
